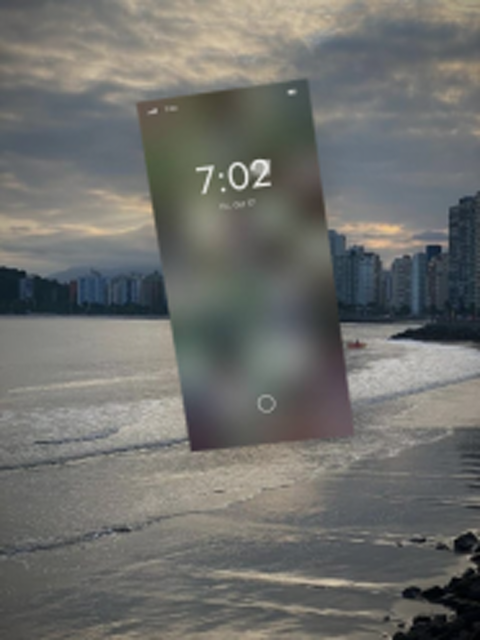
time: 7:02
